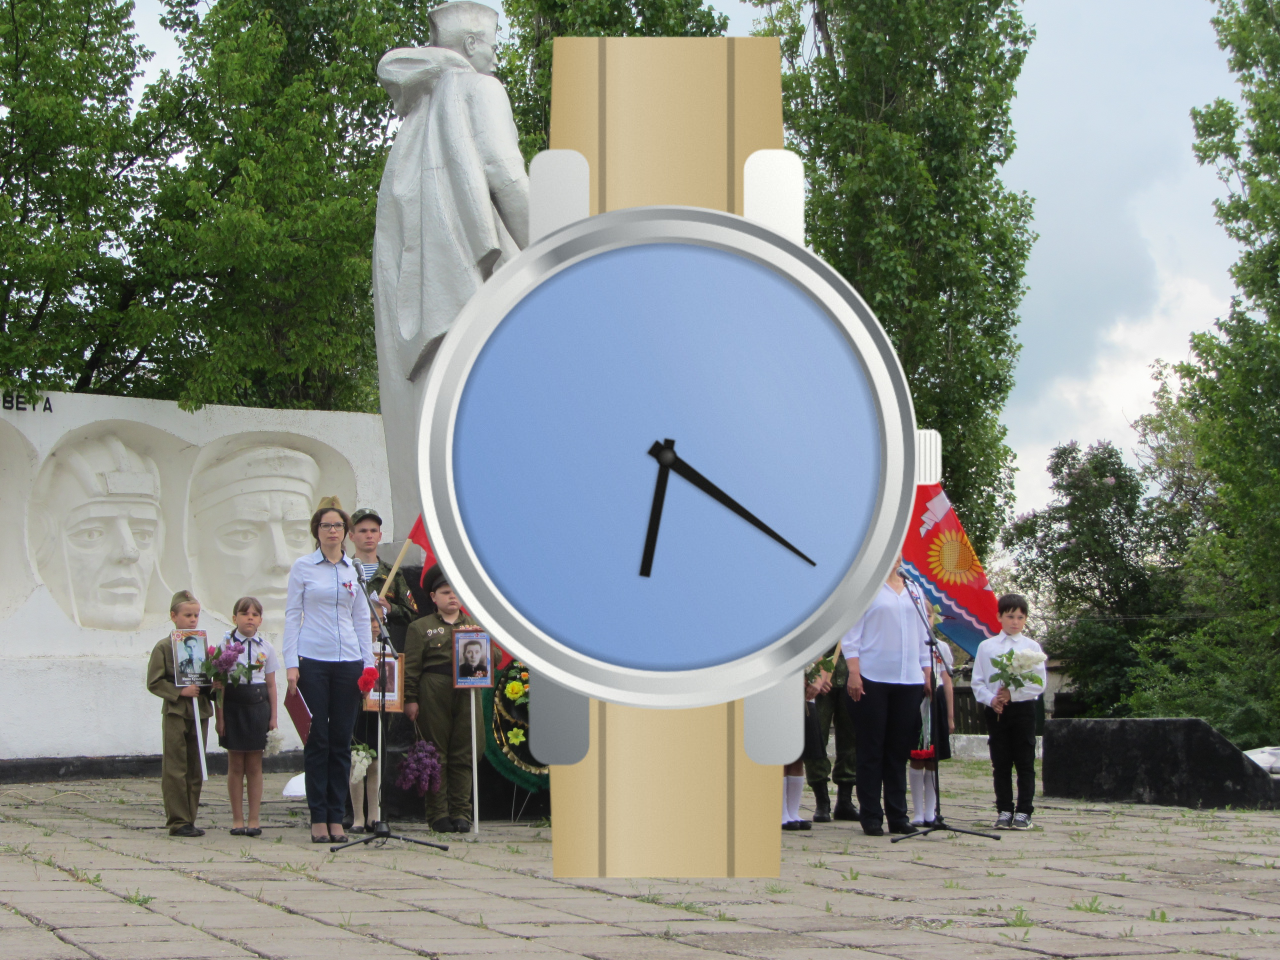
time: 6:21
